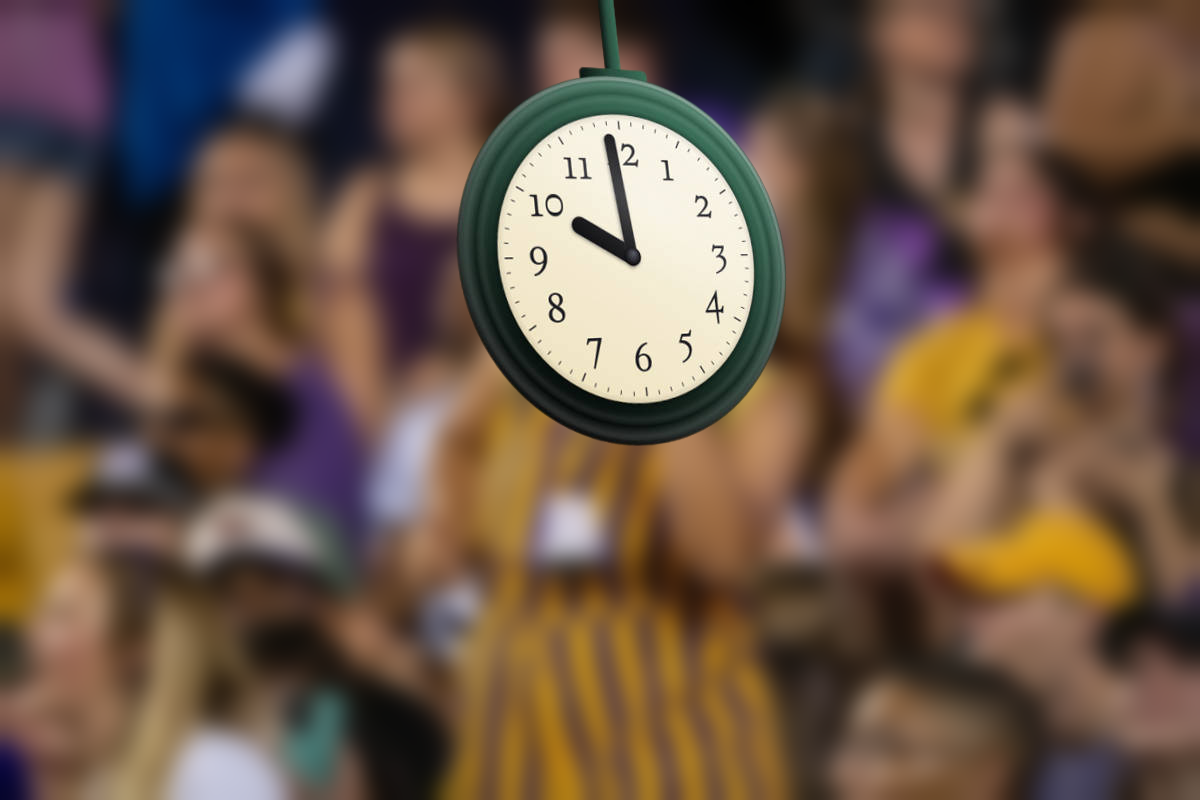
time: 9:59
